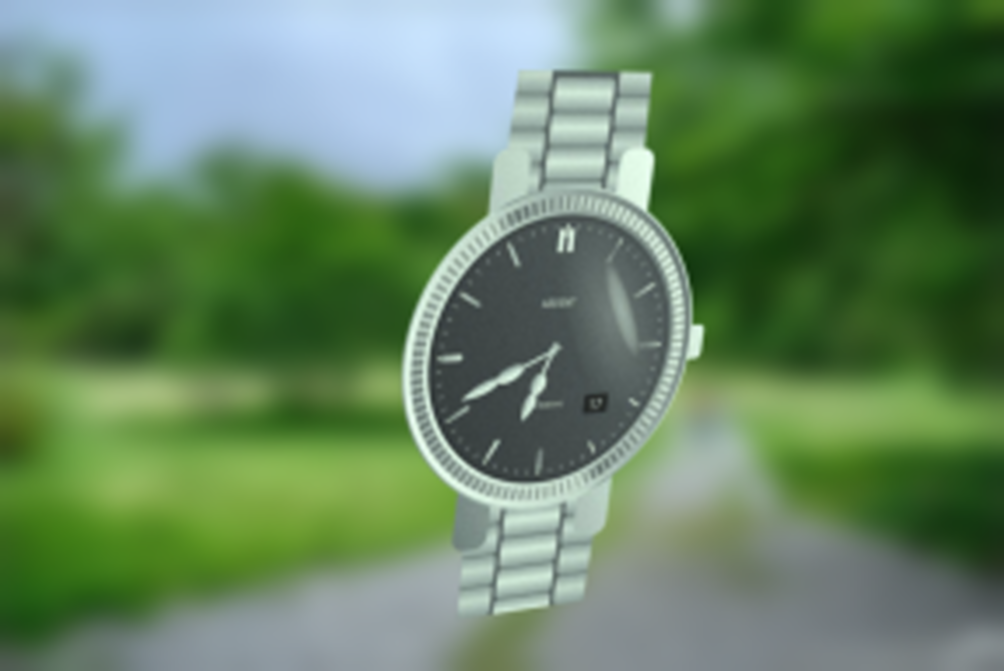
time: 6:41
